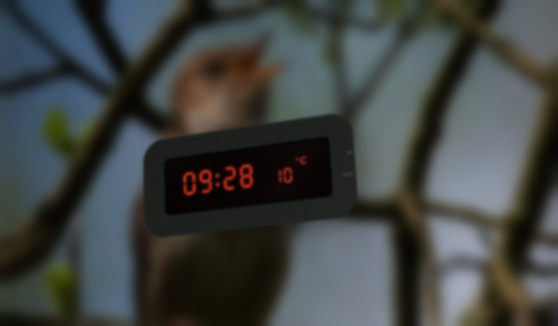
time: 9:28
